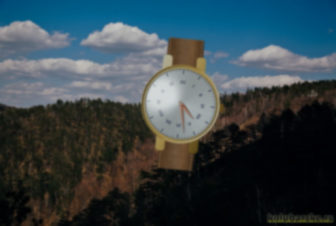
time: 4:28
